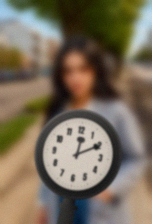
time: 12:10
